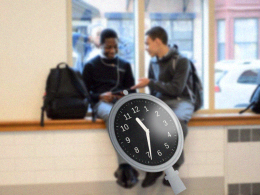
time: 11:34
